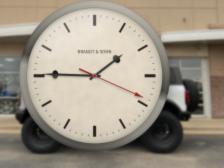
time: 1:45:19
